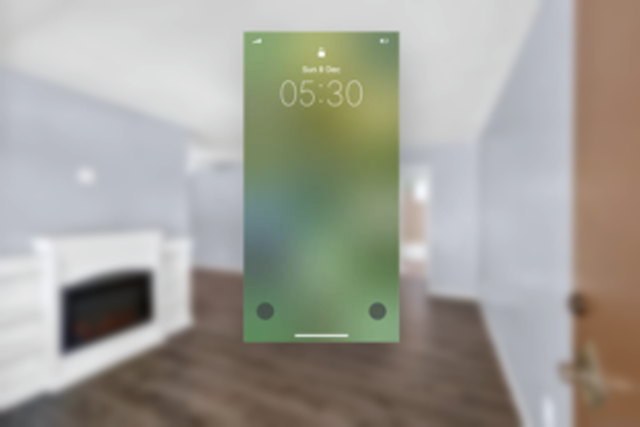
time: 5:30
